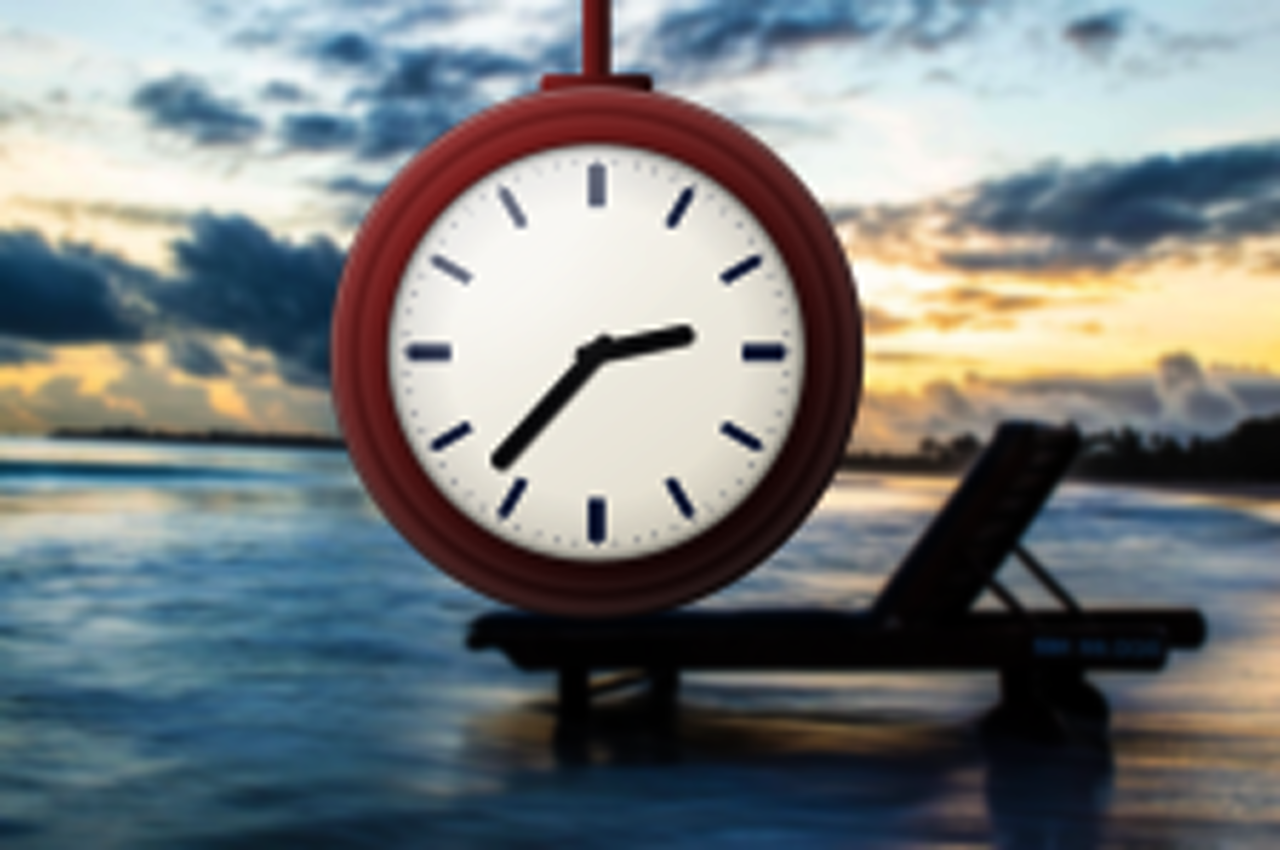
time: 2:37
